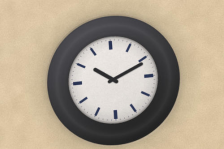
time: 10:11
